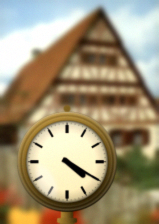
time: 4:20
